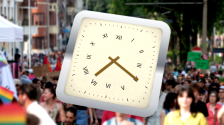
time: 7:20
